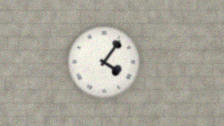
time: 4:06
